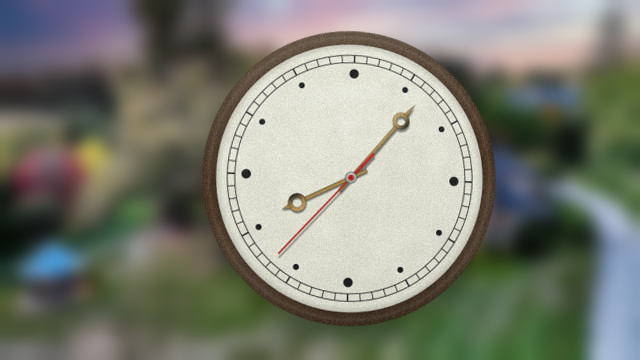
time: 8:06:37
